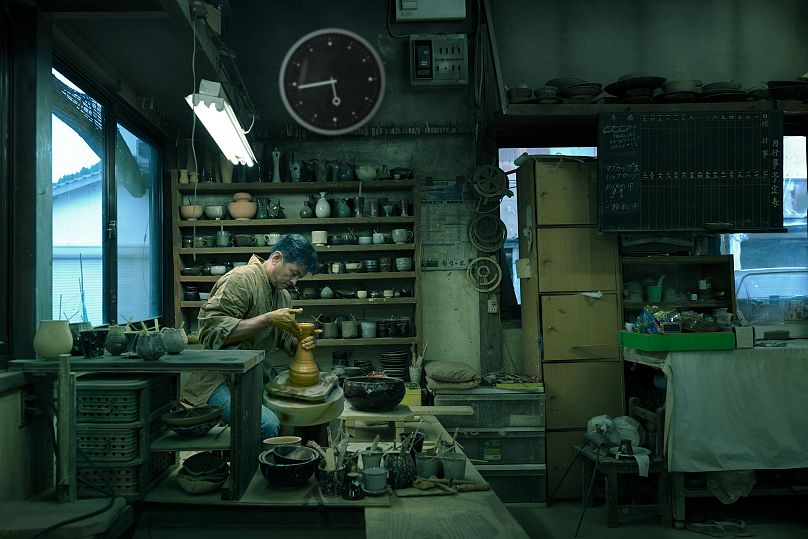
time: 5:44
